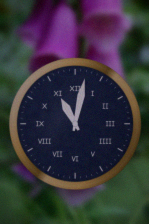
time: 11:02
